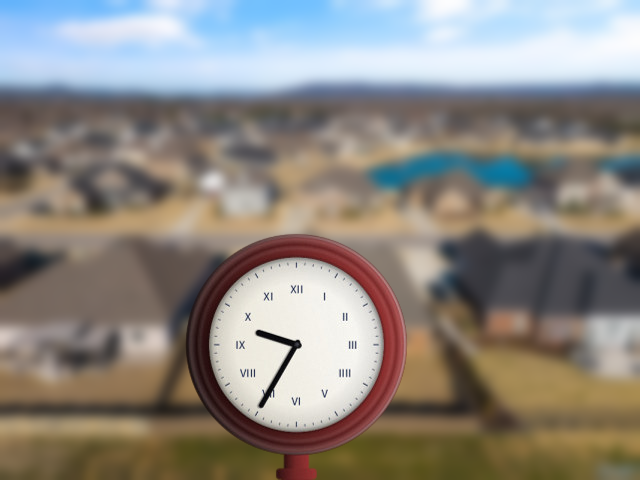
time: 9:35
